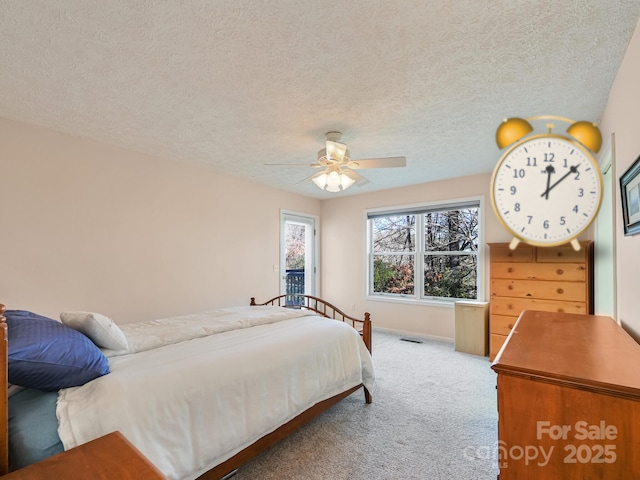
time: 12:08
